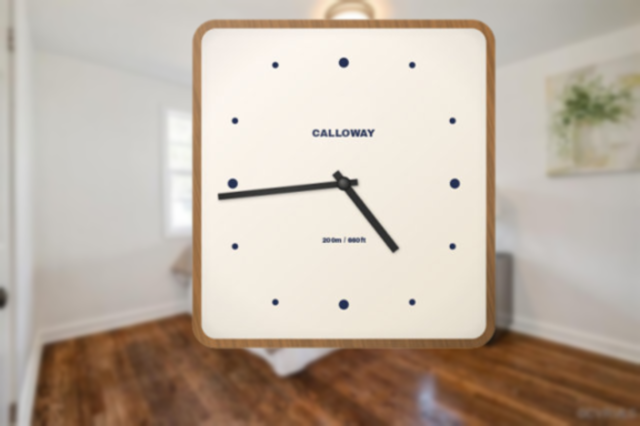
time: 4:44
